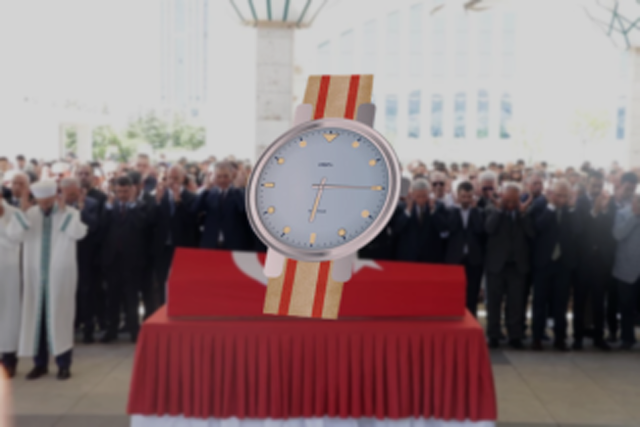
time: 6:15
